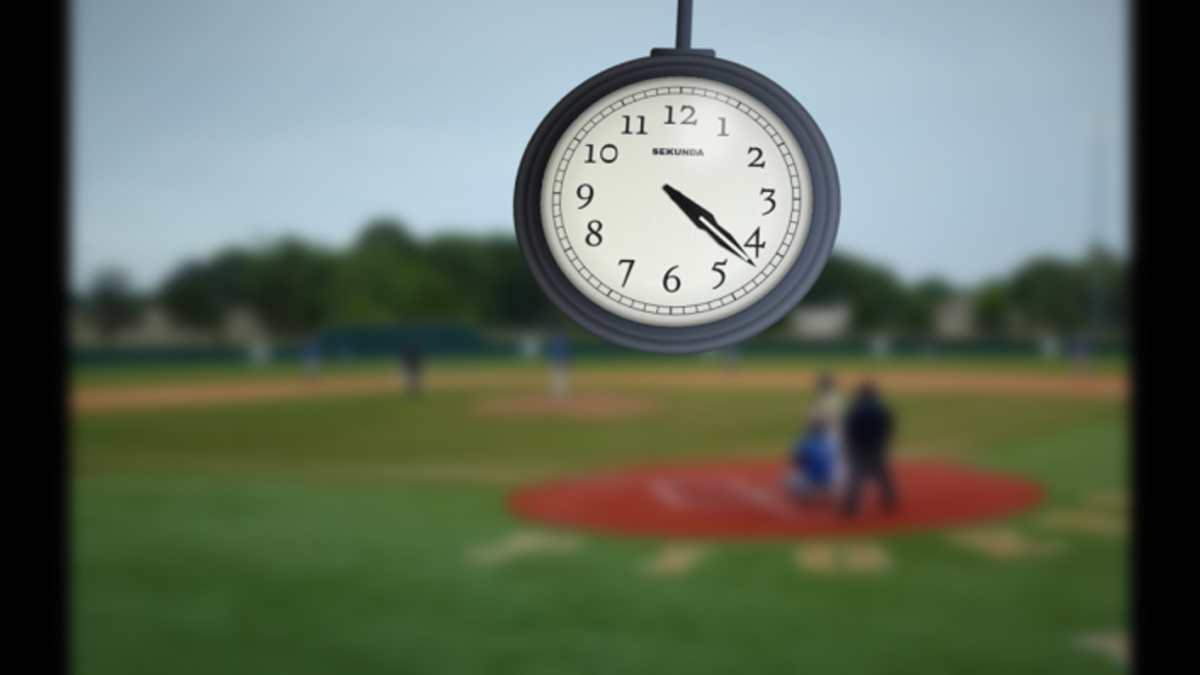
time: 4:22
